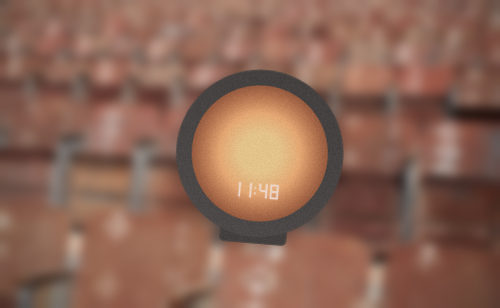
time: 11:48
